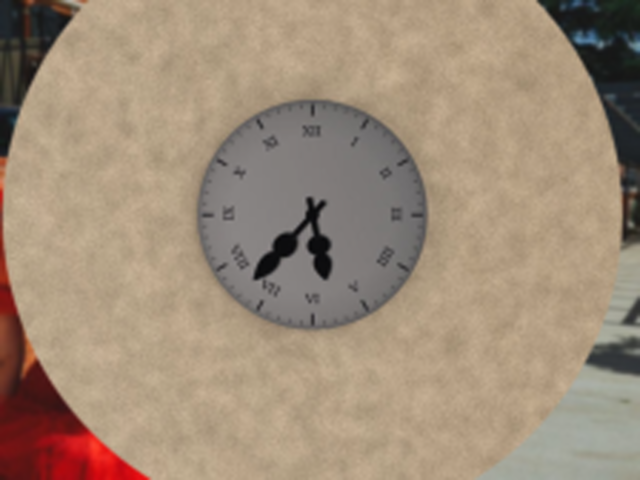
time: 5:37
